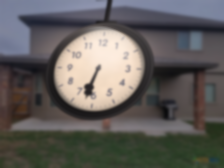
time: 6:32
